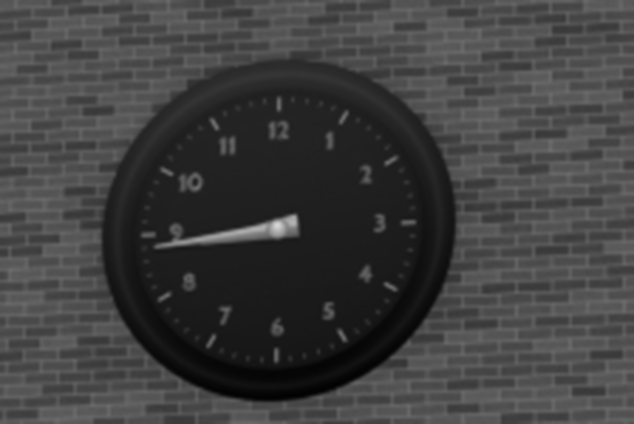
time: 8:44
